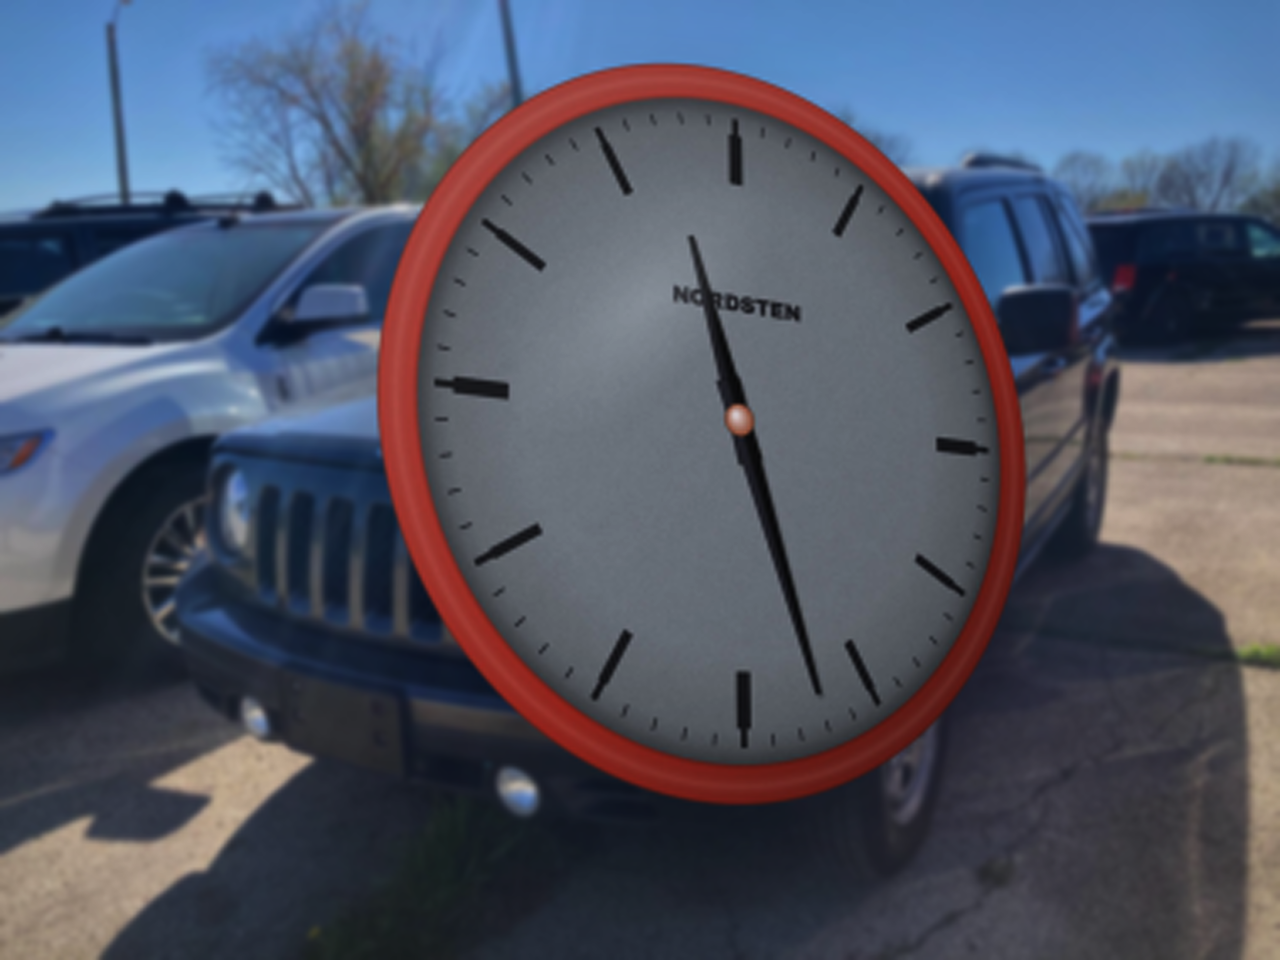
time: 11:27
